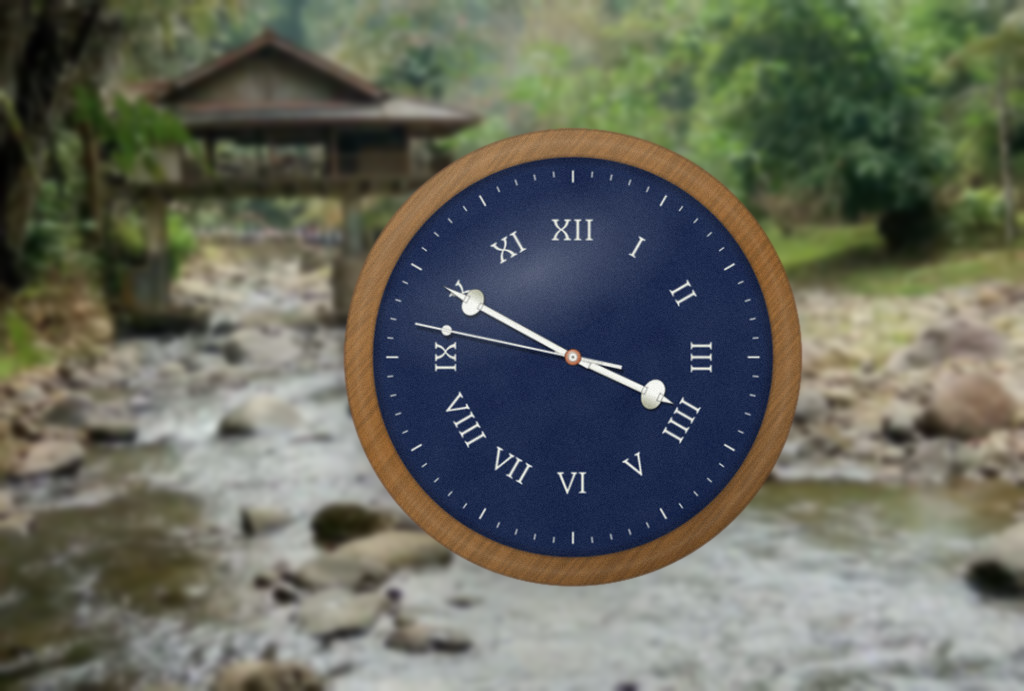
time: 3:49:47
